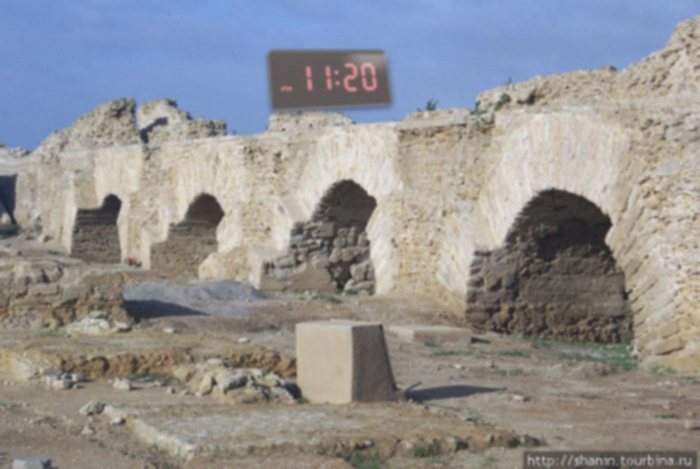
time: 11:20
